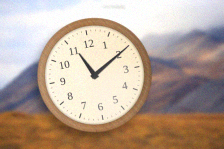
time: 11:10
